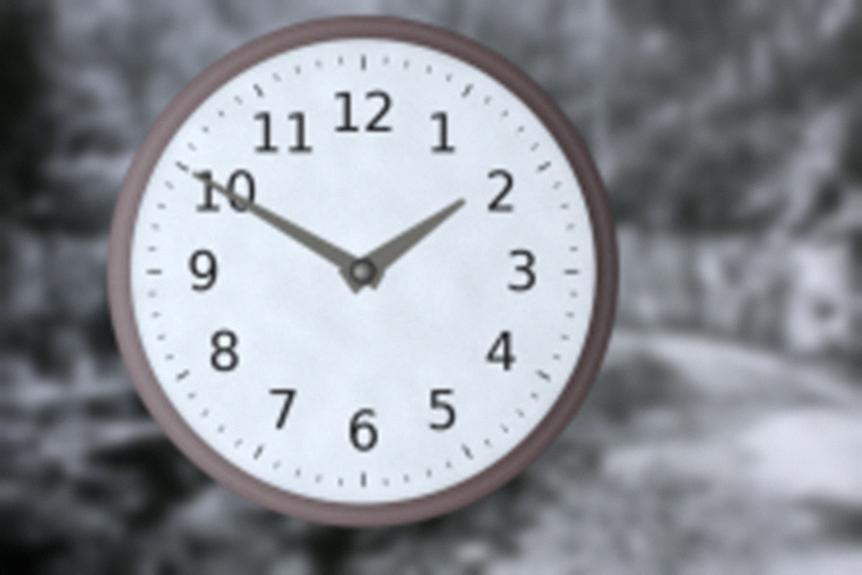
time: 1:50
